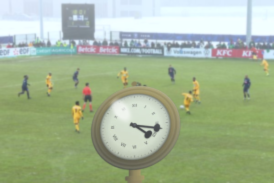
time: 4:17
